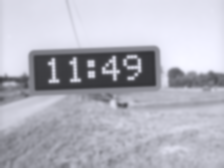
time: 11:49
